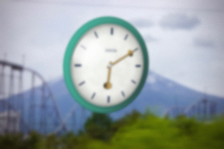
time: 6:10
